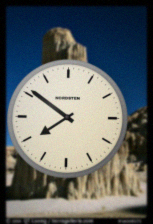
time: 7:51
